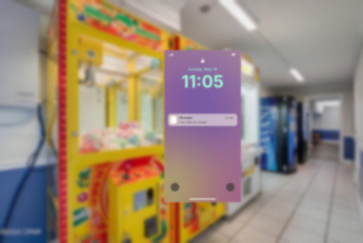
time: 11:05
